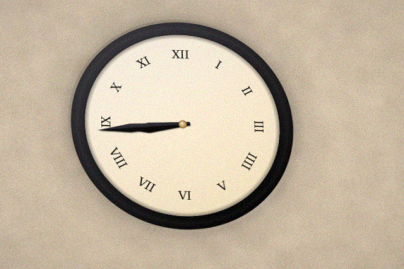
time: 8:44
